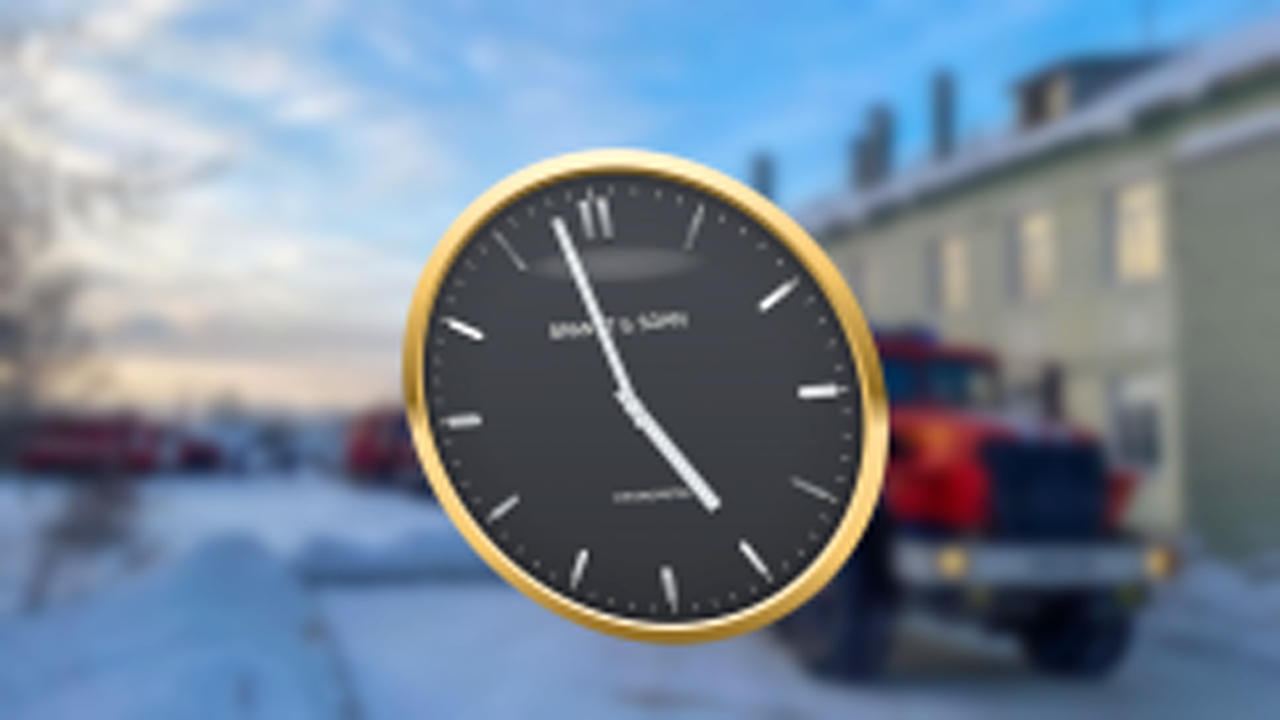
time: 4:58
